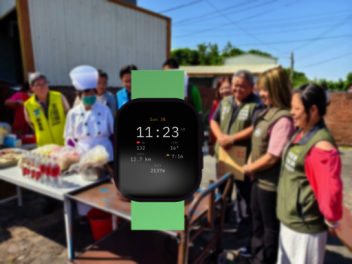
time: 11:23
